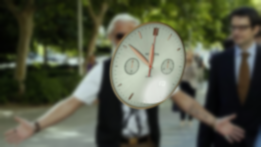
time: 11:51
